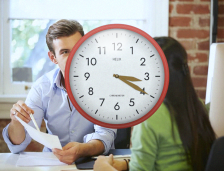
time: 3:20
